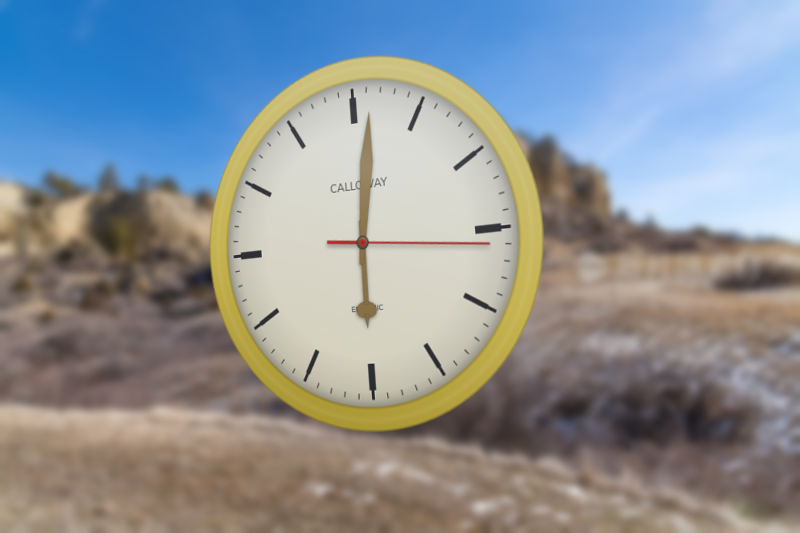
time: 6:01:16
